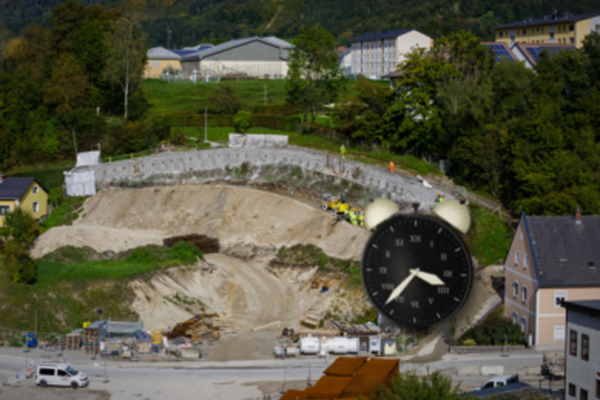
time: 3:37
